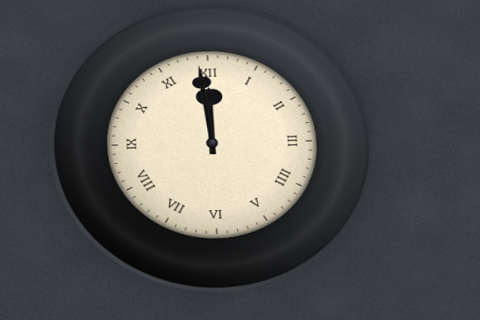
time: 11:59
